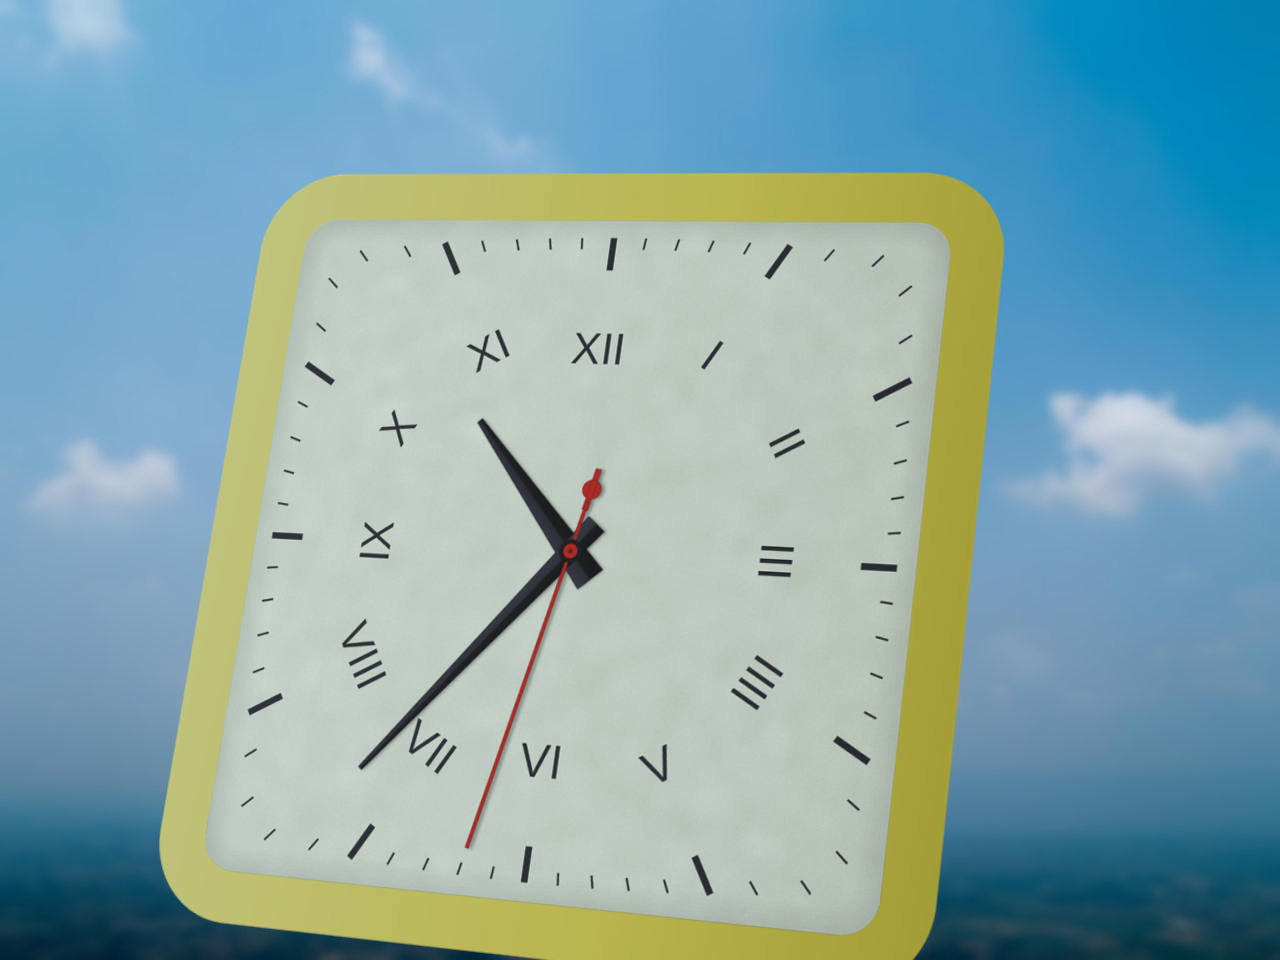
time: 10:36:32
